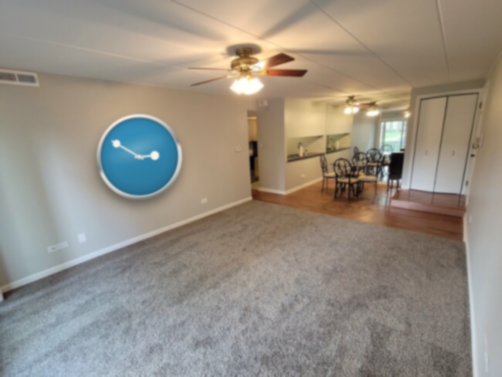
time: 2:50
